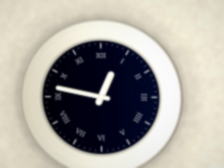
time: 12:47
